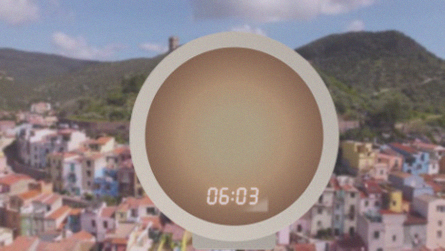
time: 6:03
